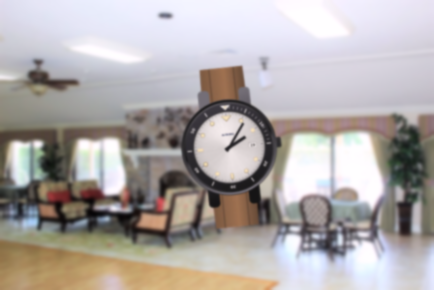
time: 2:06
